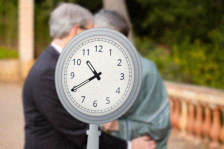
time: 10:40
